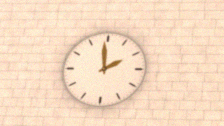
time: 1:59
